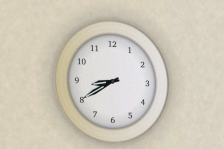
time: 8:40
